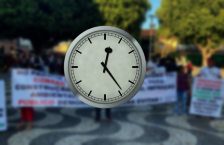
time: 12:24
